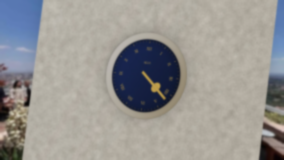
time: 4:22
